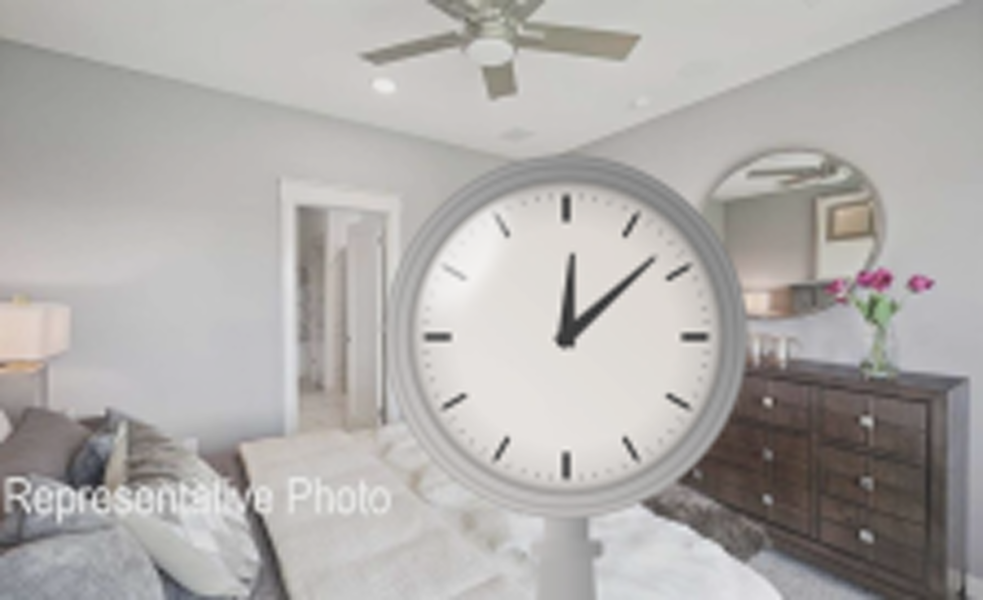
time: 12:08
